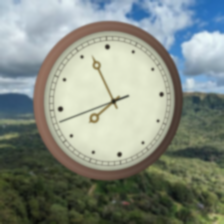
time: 7:56:43
